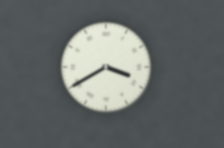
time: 3:40
